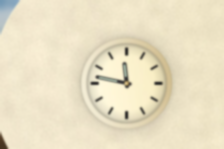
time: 11:47
